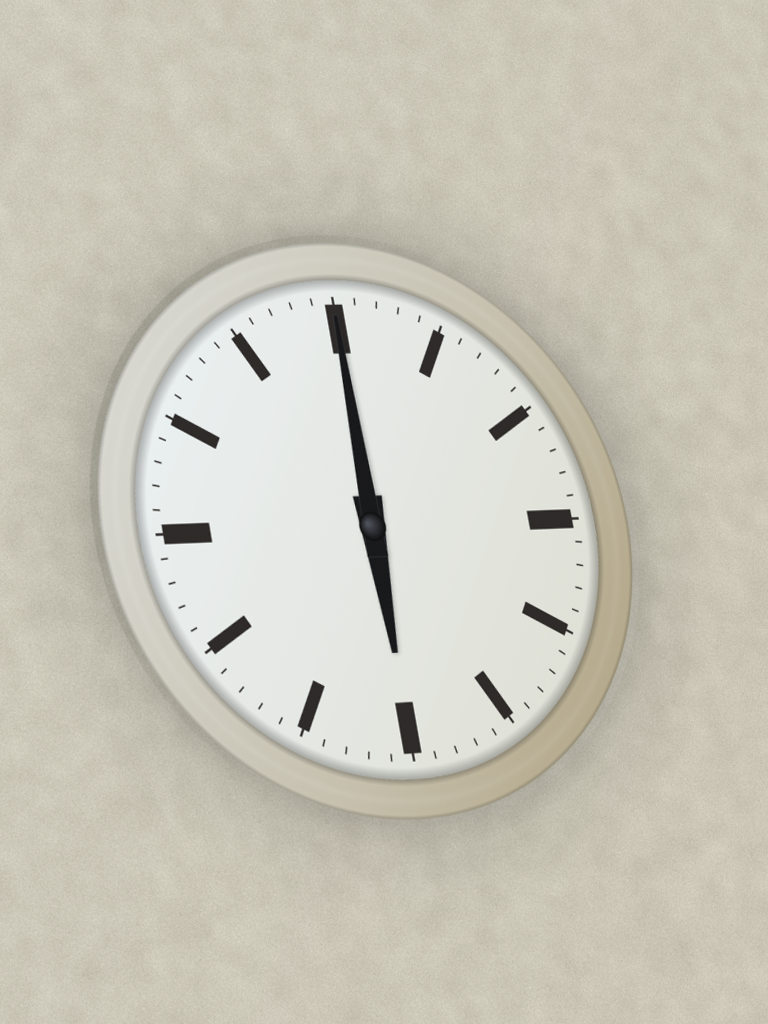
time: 6:00
